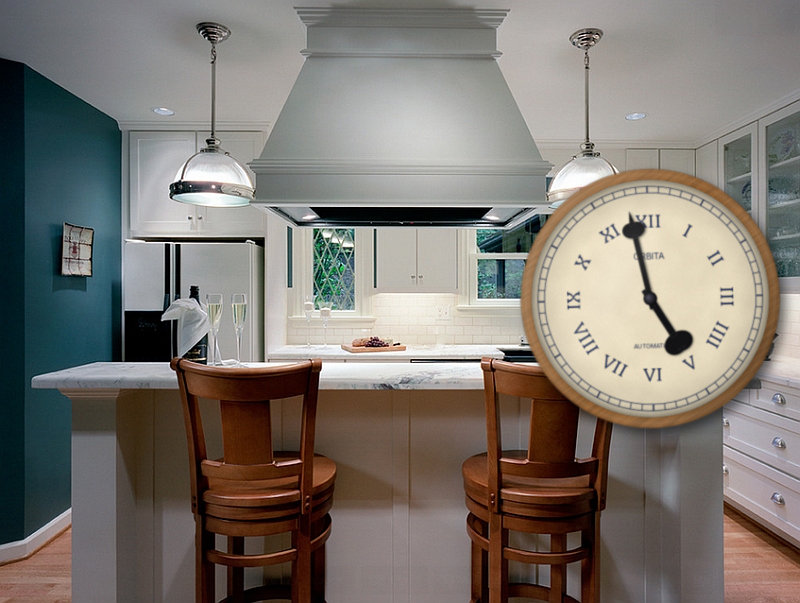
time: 4:58
